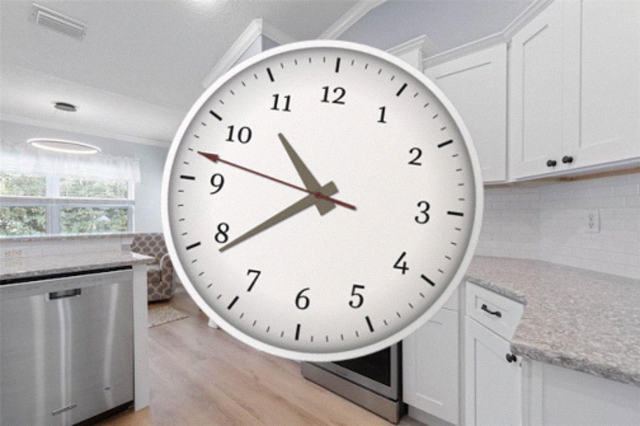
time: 10:38:47
